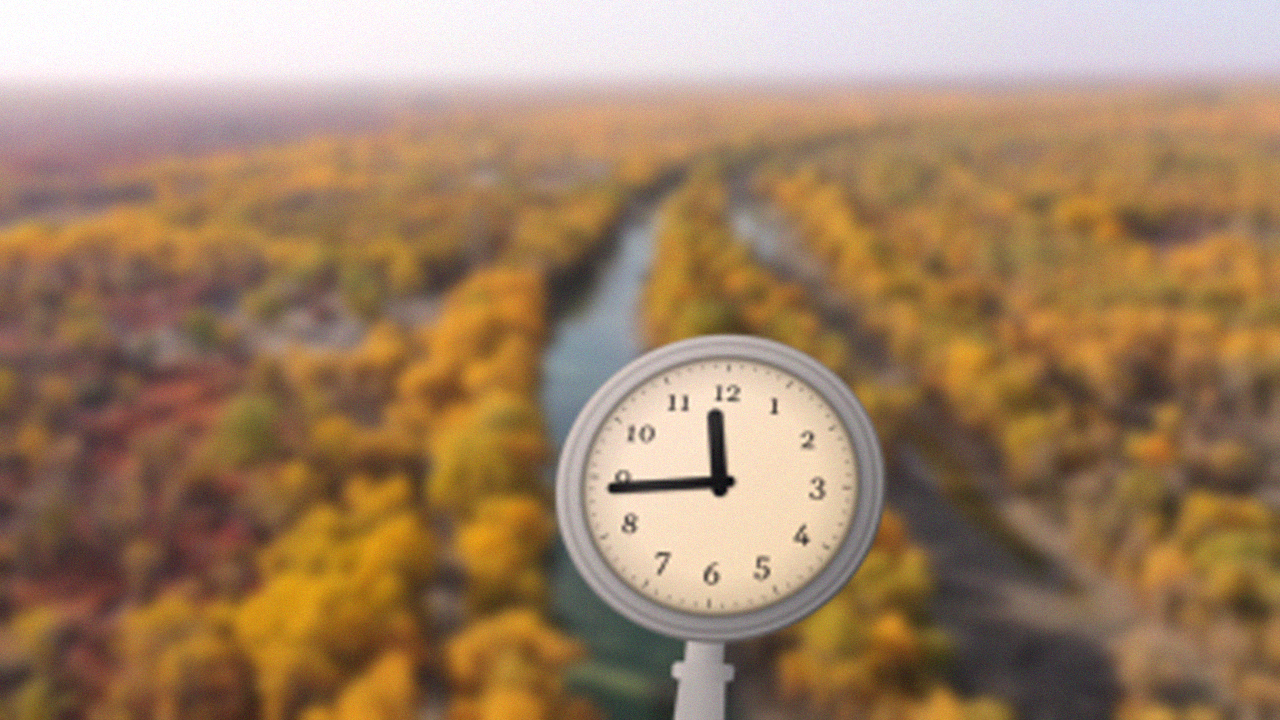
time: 11:44
